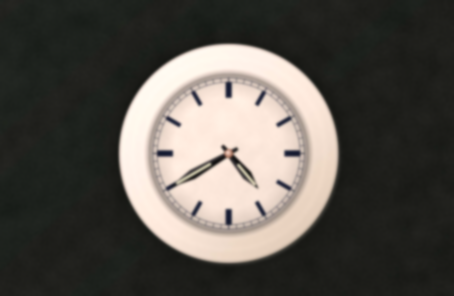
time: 4:40
